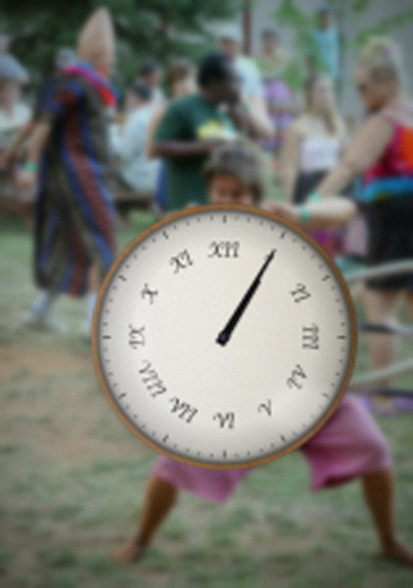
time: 1:05
